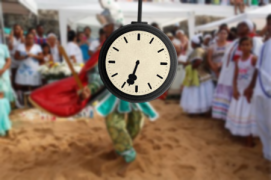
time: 6:33
